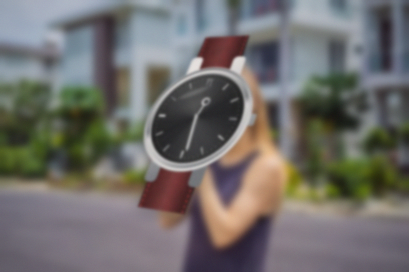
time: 12:29
